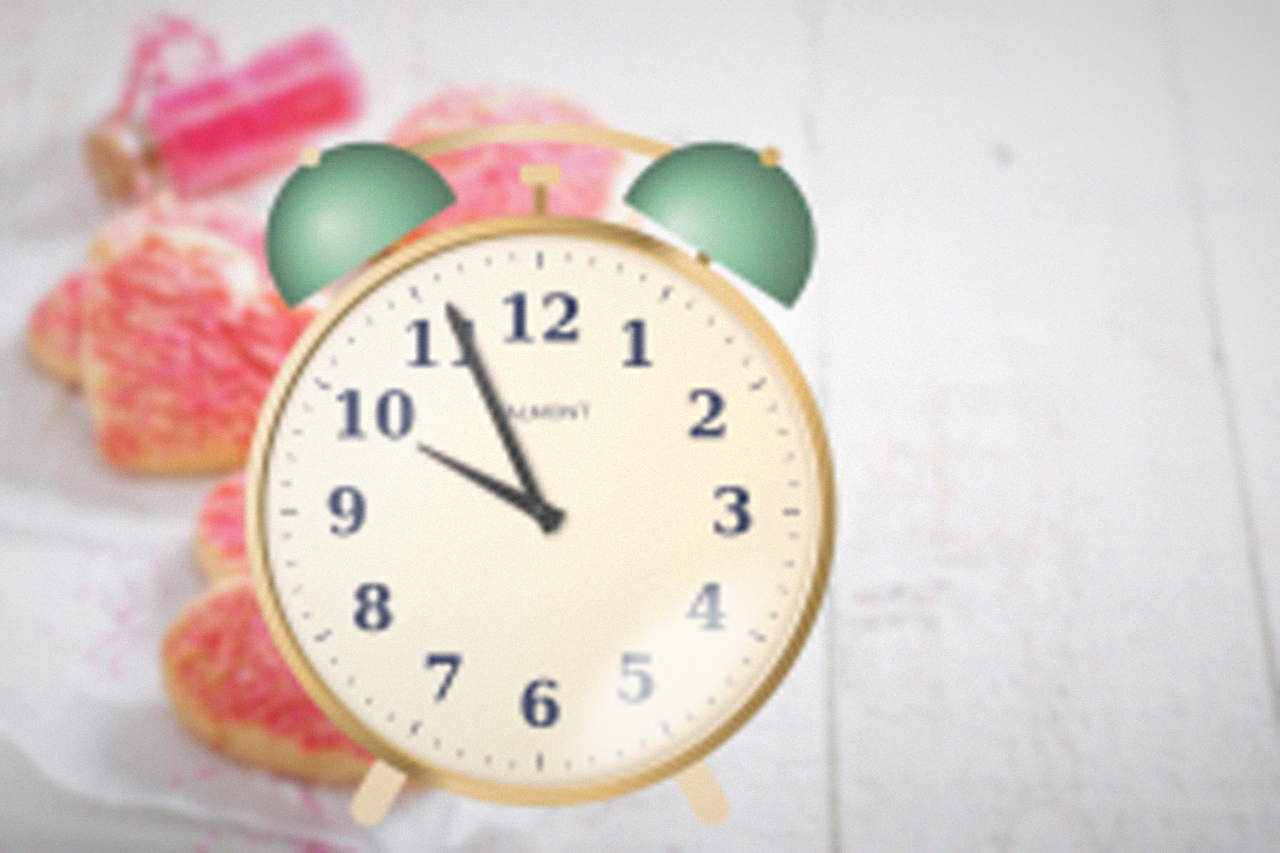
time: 9:56
